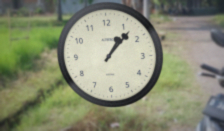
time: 1:07
